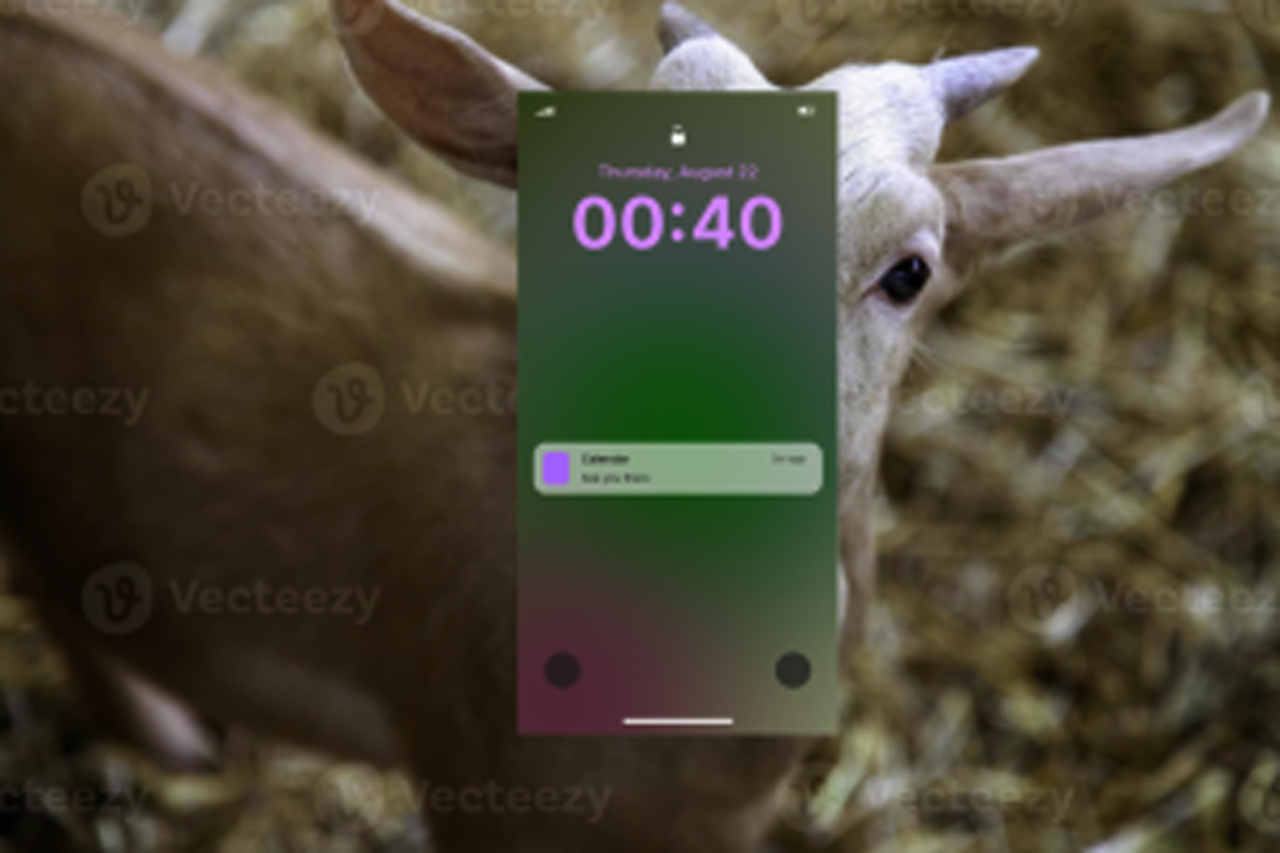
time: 0:40
